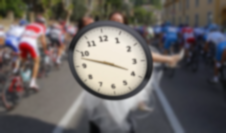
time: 3:48
